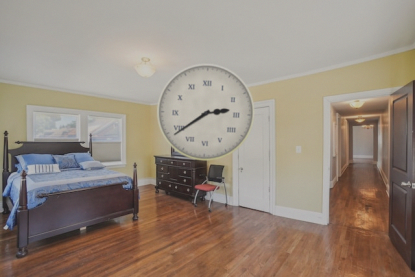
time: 2:39
